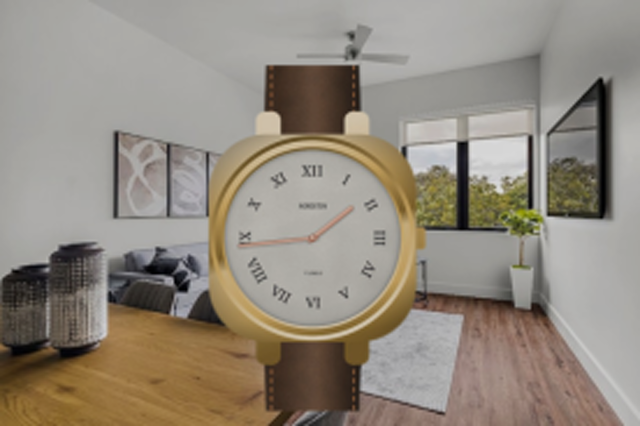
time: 1:44
